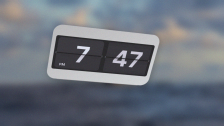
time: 7:47
